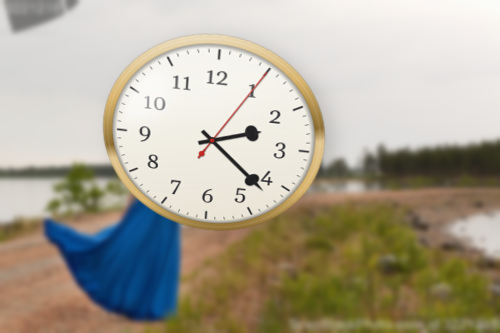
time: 2:22:05
